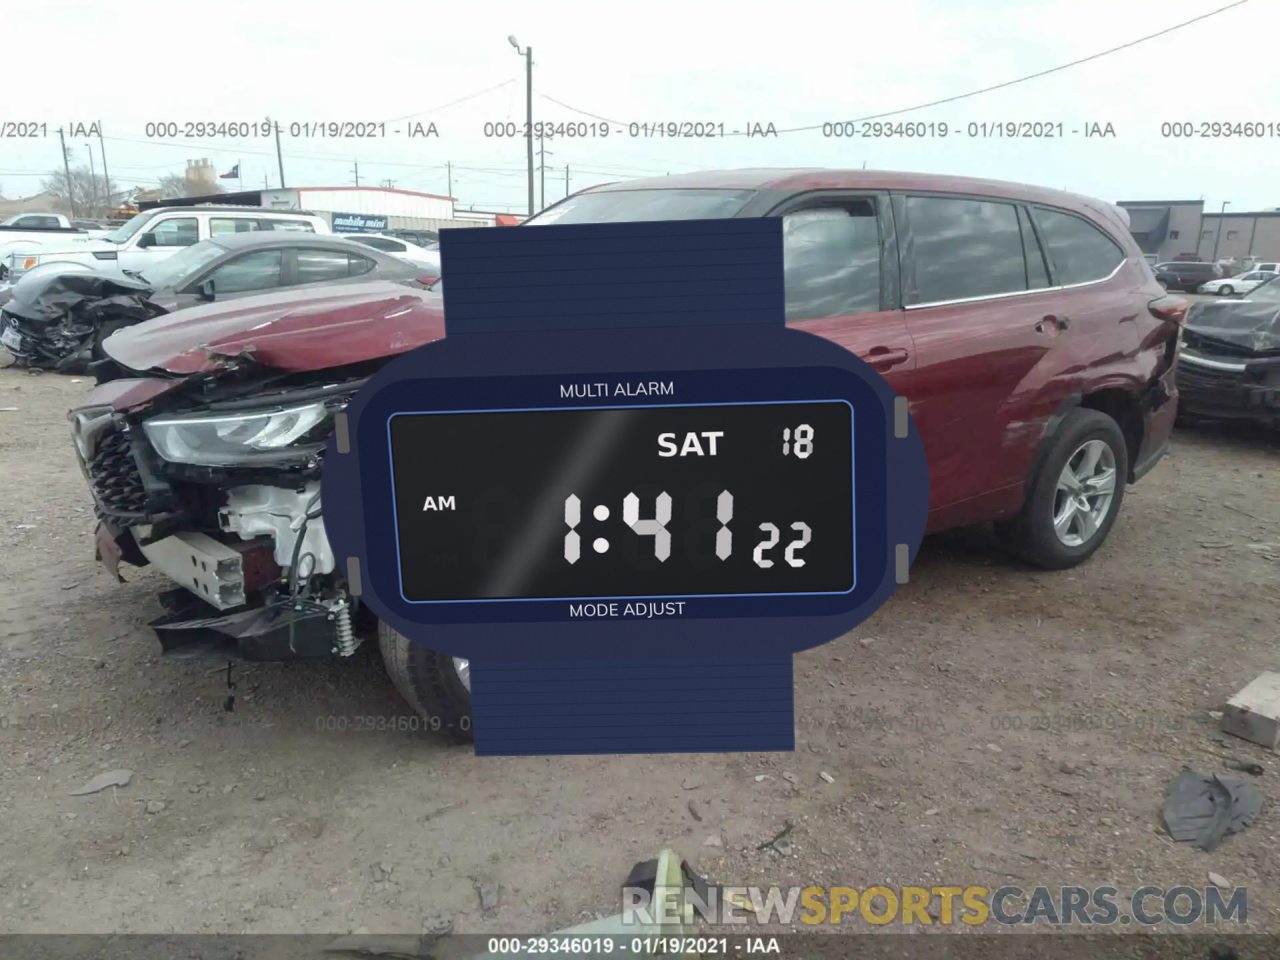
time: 1:41:22
